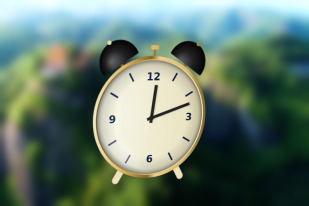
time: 12:12
